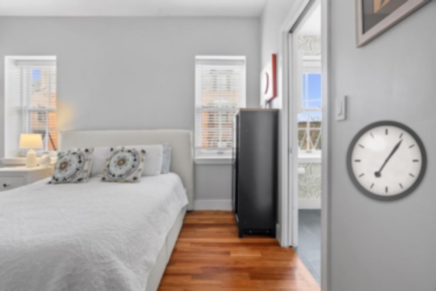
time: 7:06
